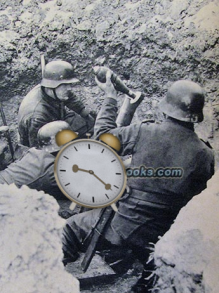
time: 9:22
